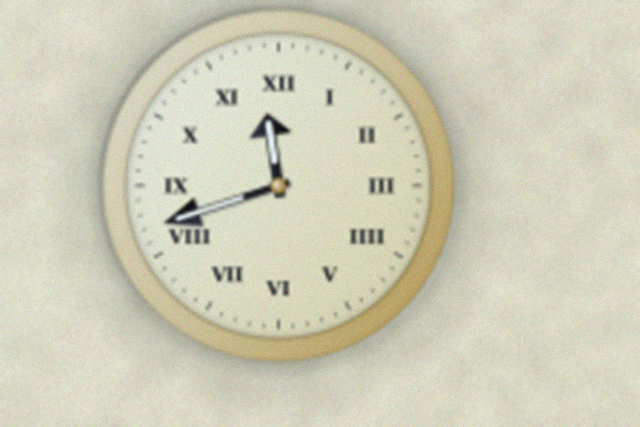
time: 11:42
